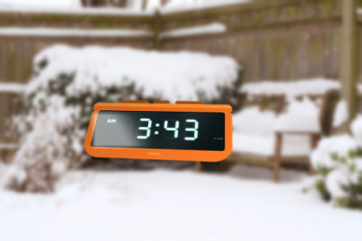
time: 3:43
